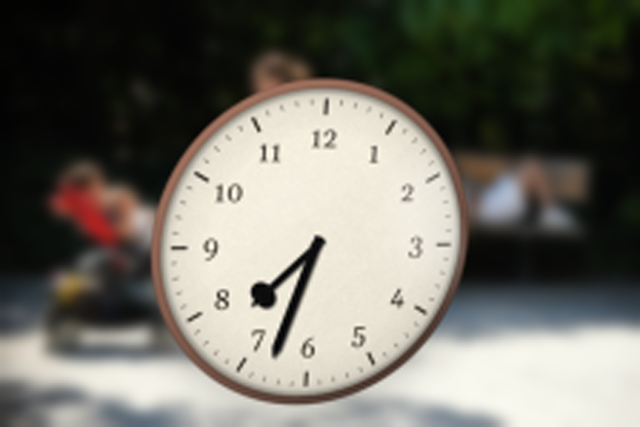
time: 7:33
